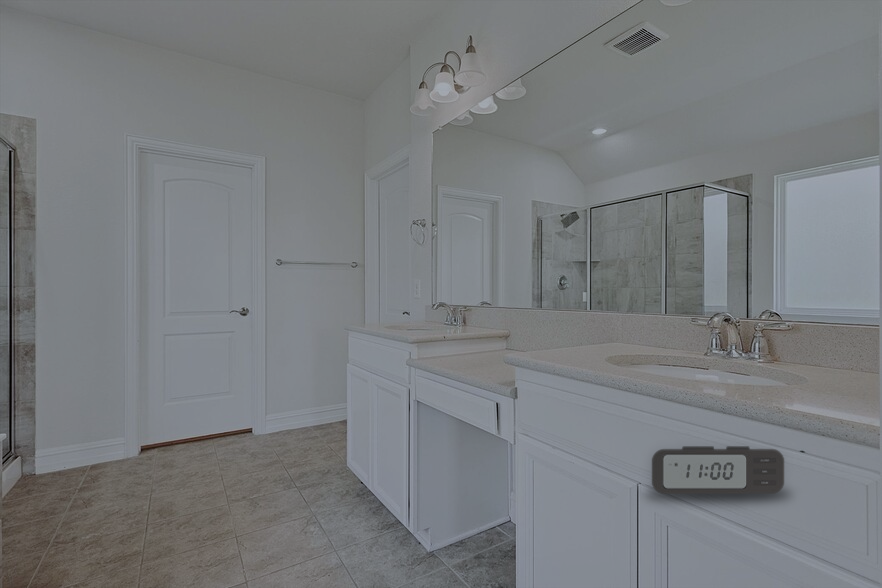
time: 11:00
